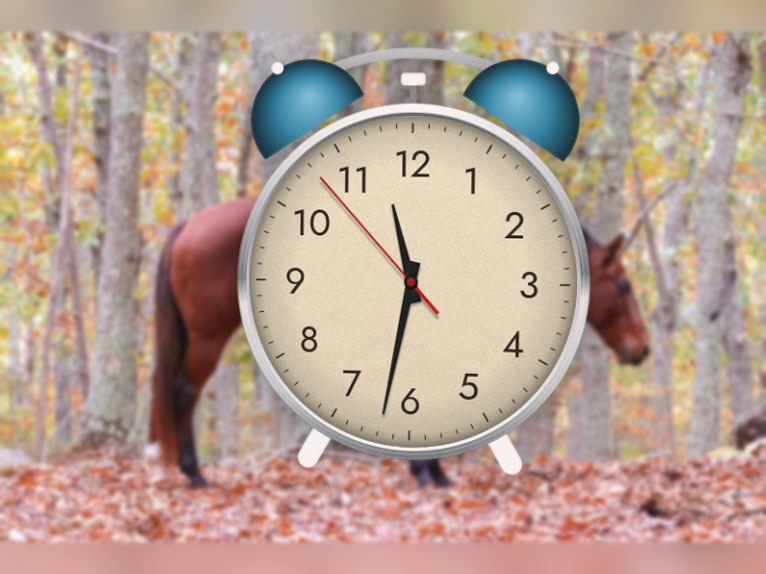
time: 11:31:53
